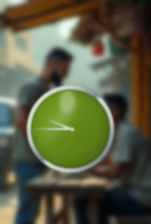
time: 9:45
